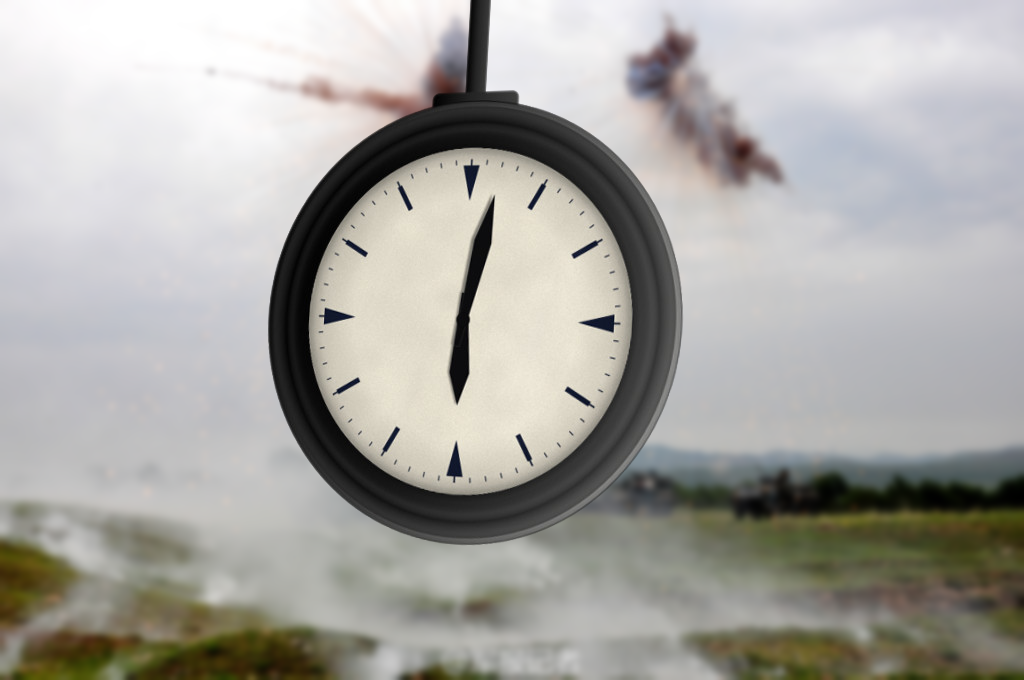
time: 6:02
